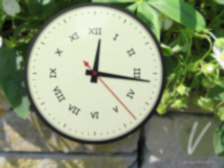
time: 12:16:23
